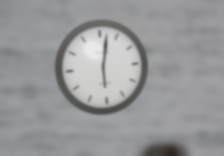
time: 6:02
